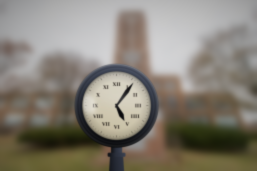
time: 5:06
